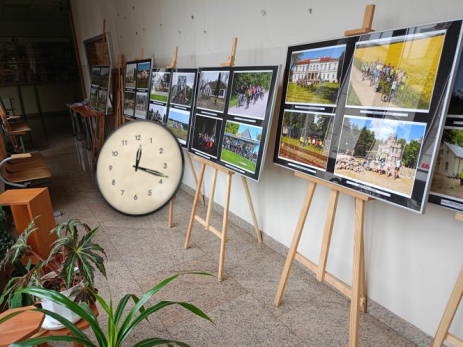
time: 12:18
